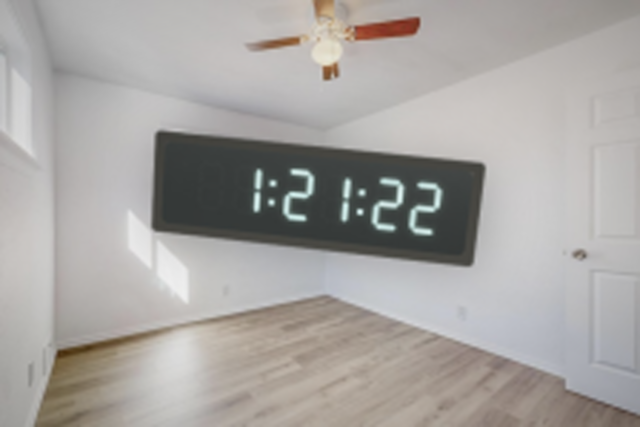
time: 1:21:22
